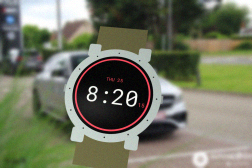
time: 8:20
